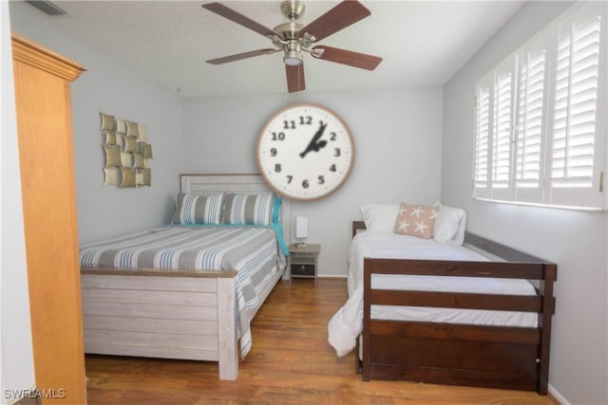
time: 2:06
